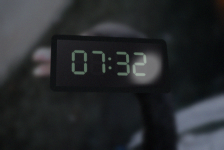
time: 7:32
